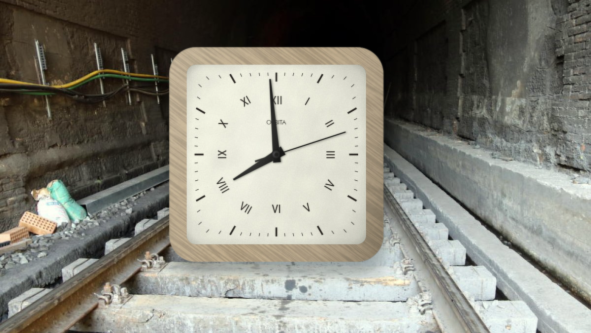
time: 7:59:12
